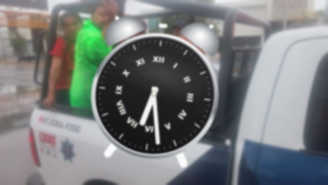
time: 6:28
